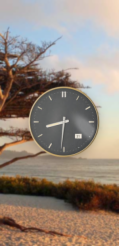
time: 8:31
